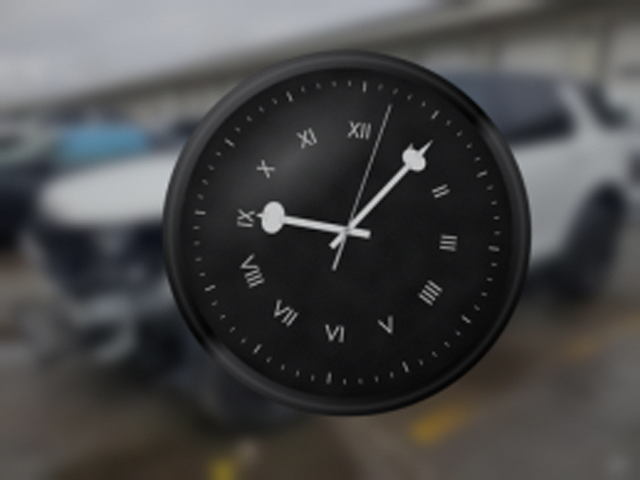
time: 9:06:02
